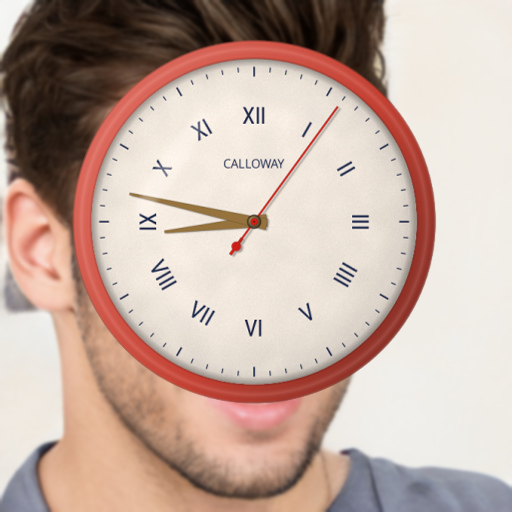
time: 8:47:06
